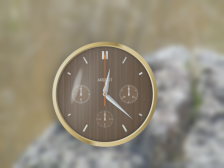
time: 12:22
